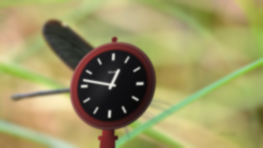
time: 12:47
